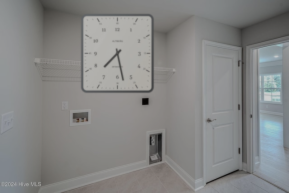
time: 7:28
